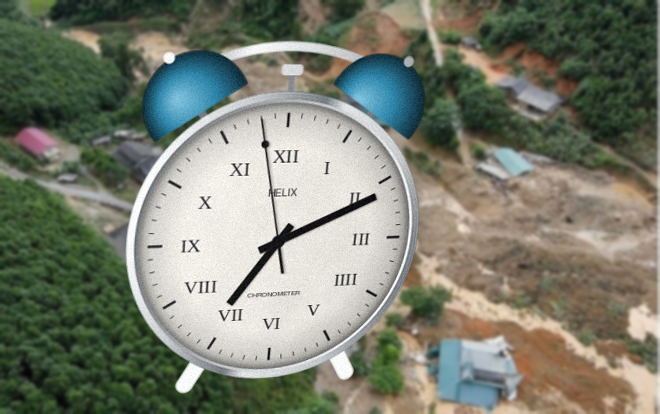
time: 7:10:58
